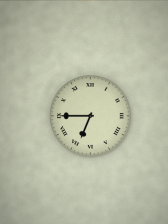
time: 6:45
